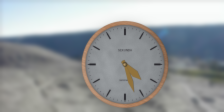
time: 4:27
